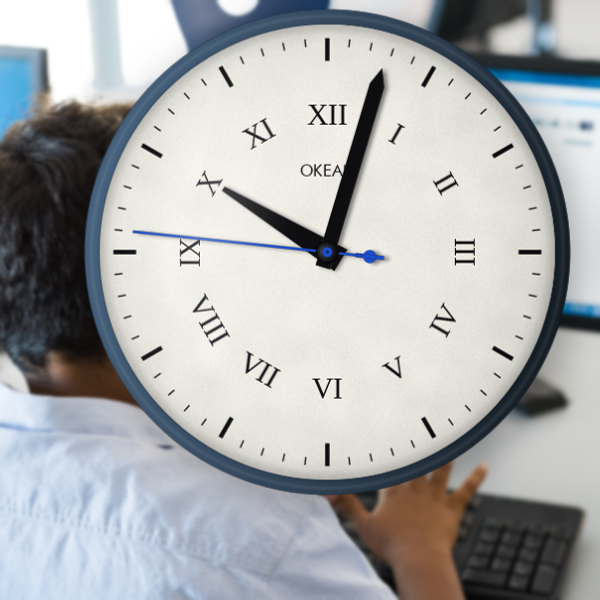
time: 10:02:46
